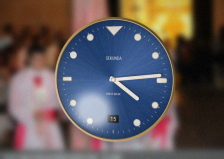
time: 4:14
